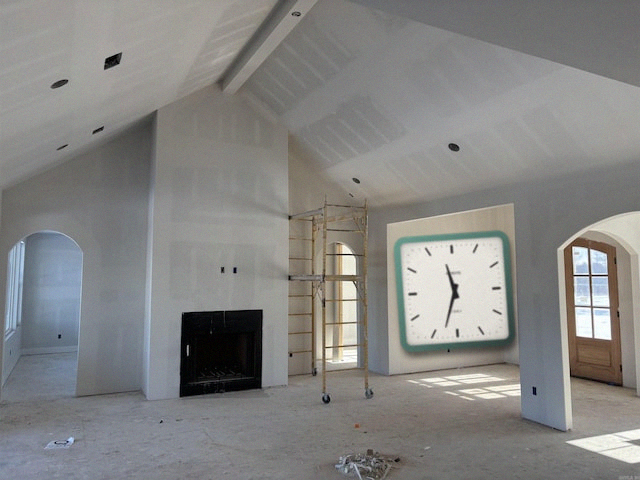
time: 11:33
